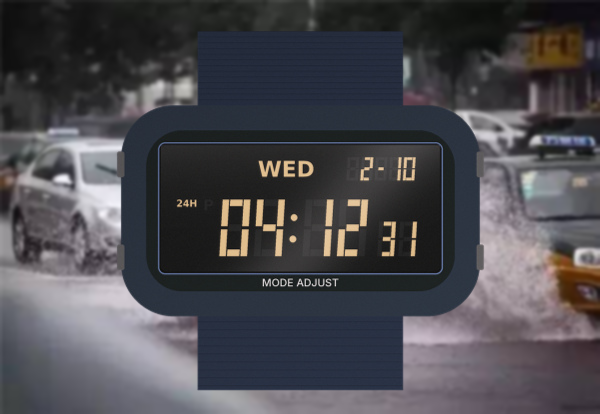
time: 4:12:31
